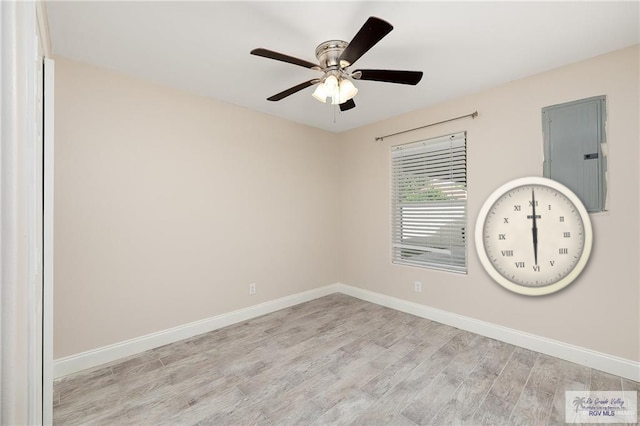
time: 6:00
